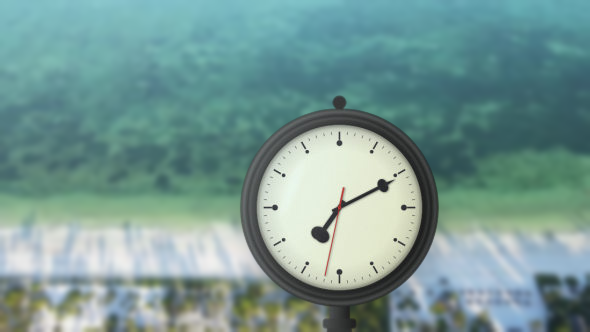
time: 7:10:32
